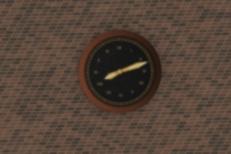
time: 8:12
